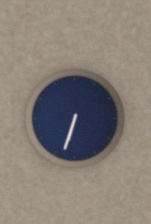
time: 6:33
